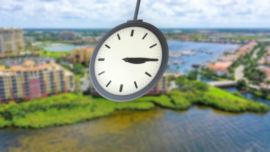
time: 3:15
